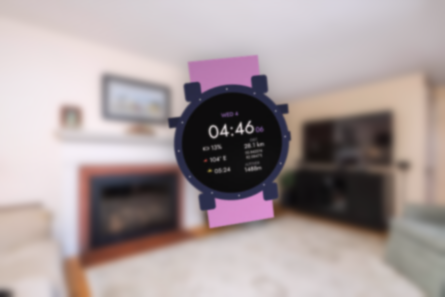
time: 4:46
